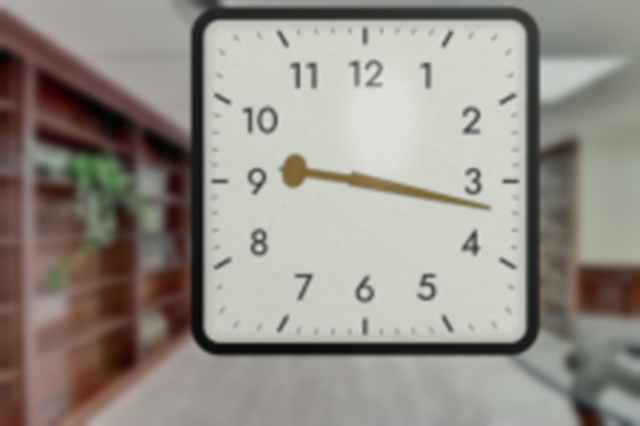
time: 9:17
